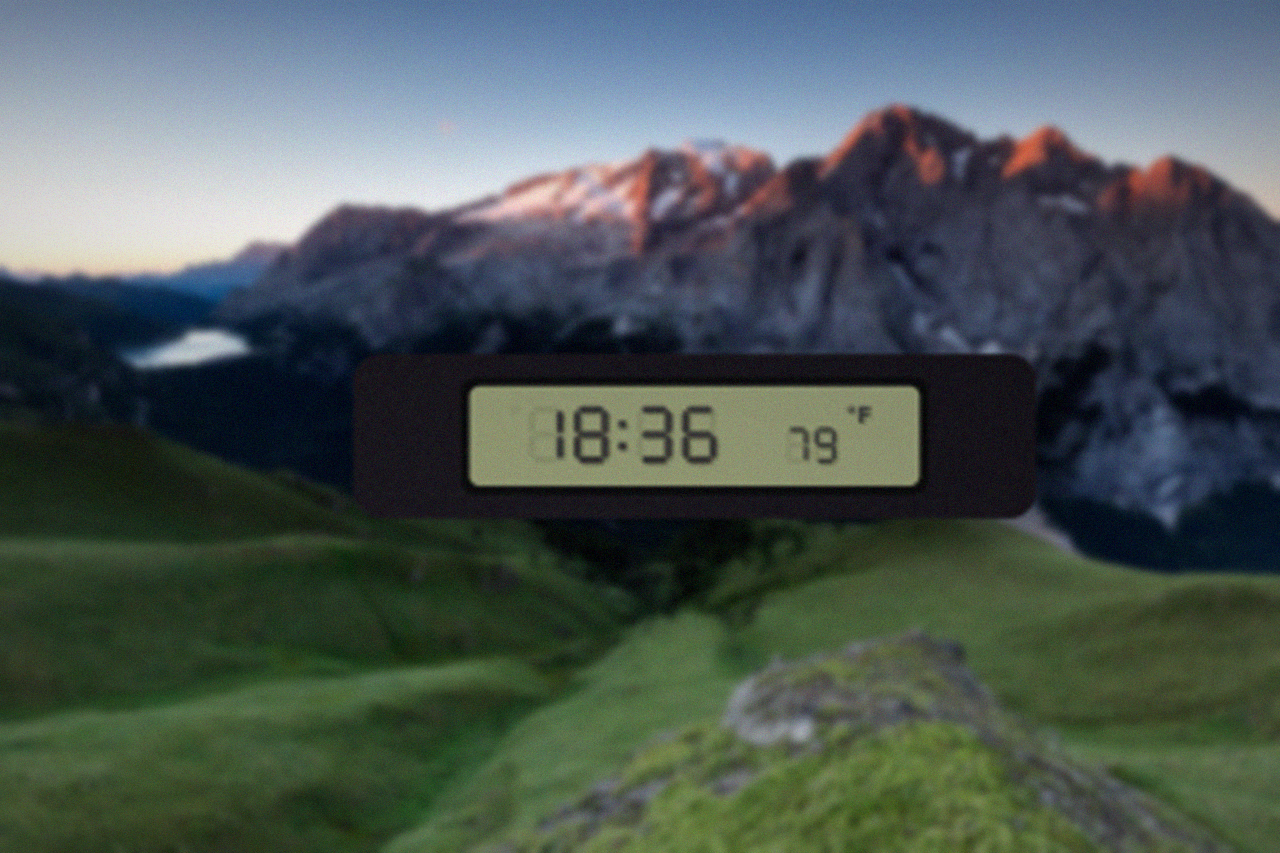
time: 18:36
